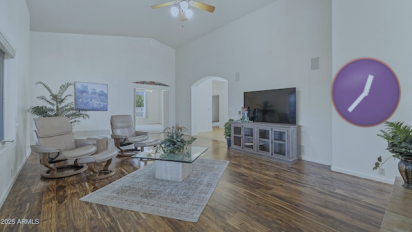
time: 12:37
